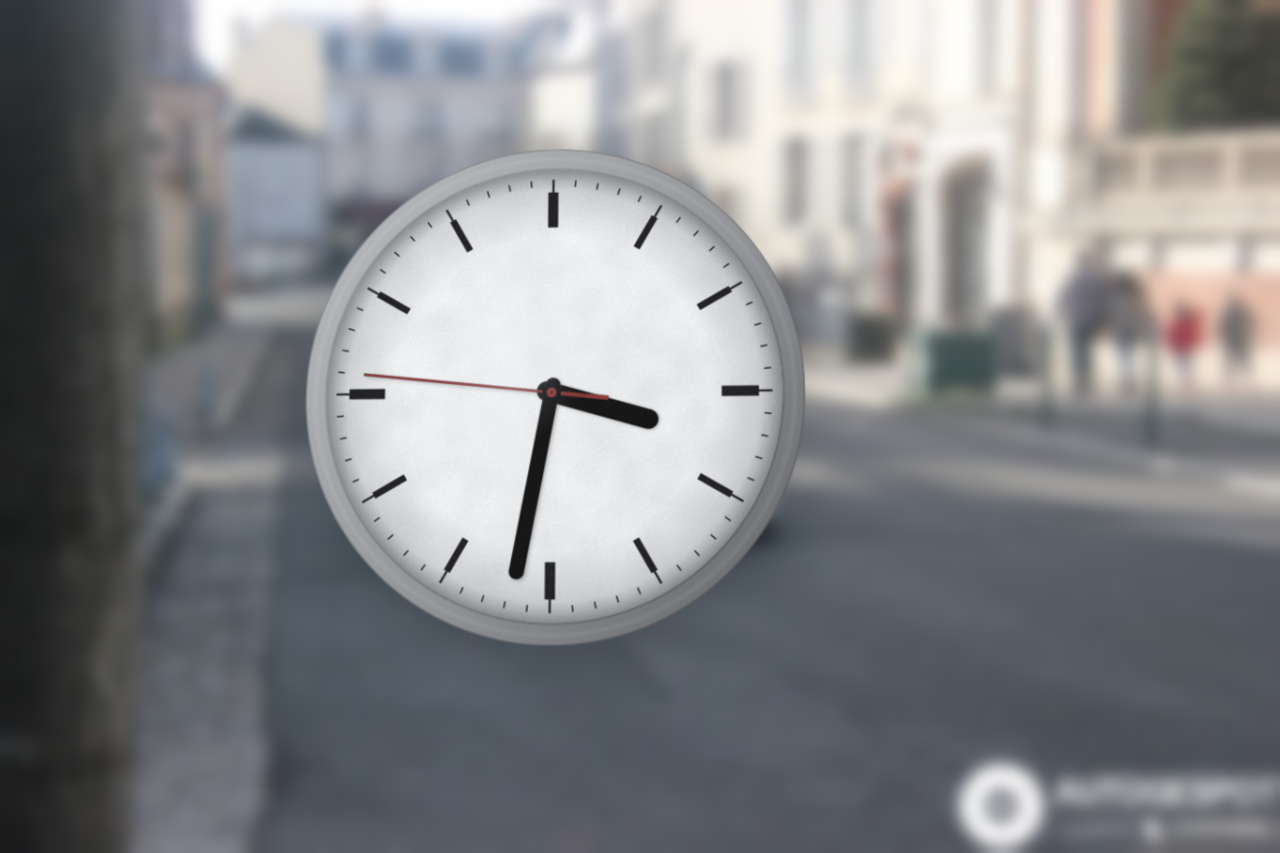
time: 3:31:46
